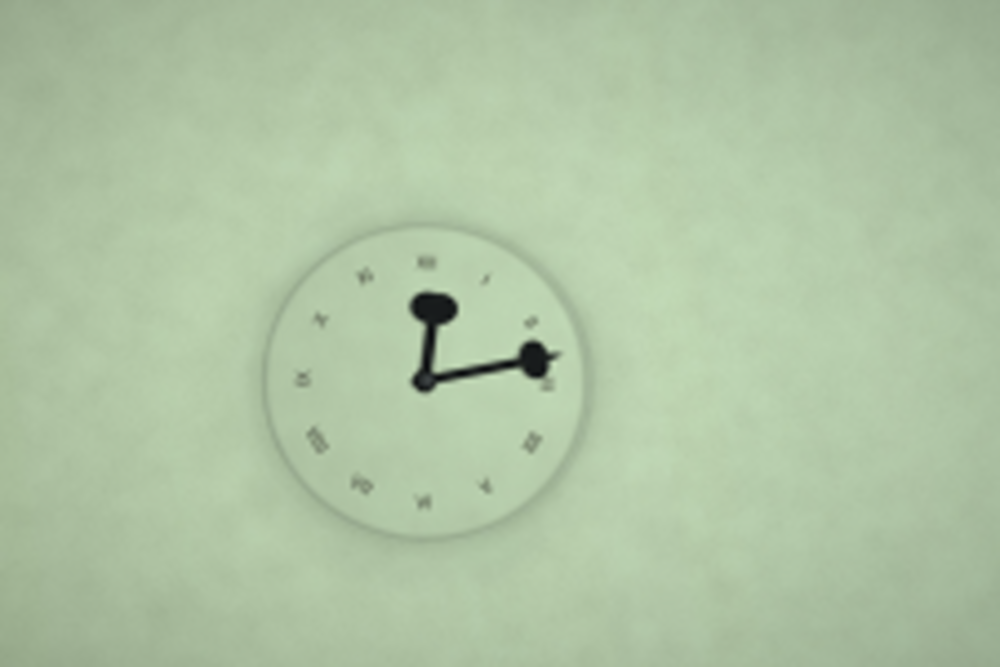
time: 12:13
